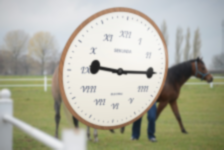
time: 9:15
